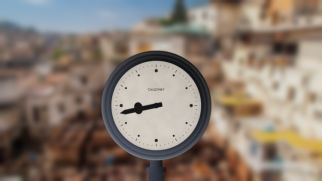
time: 8:43
